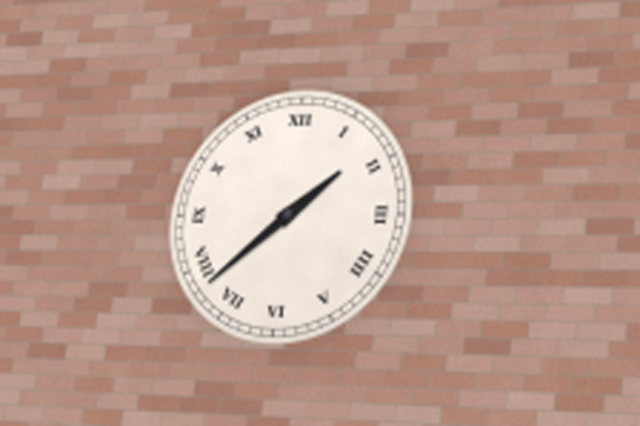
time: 1:38
